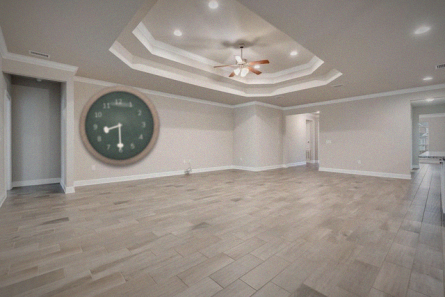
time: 8:30
